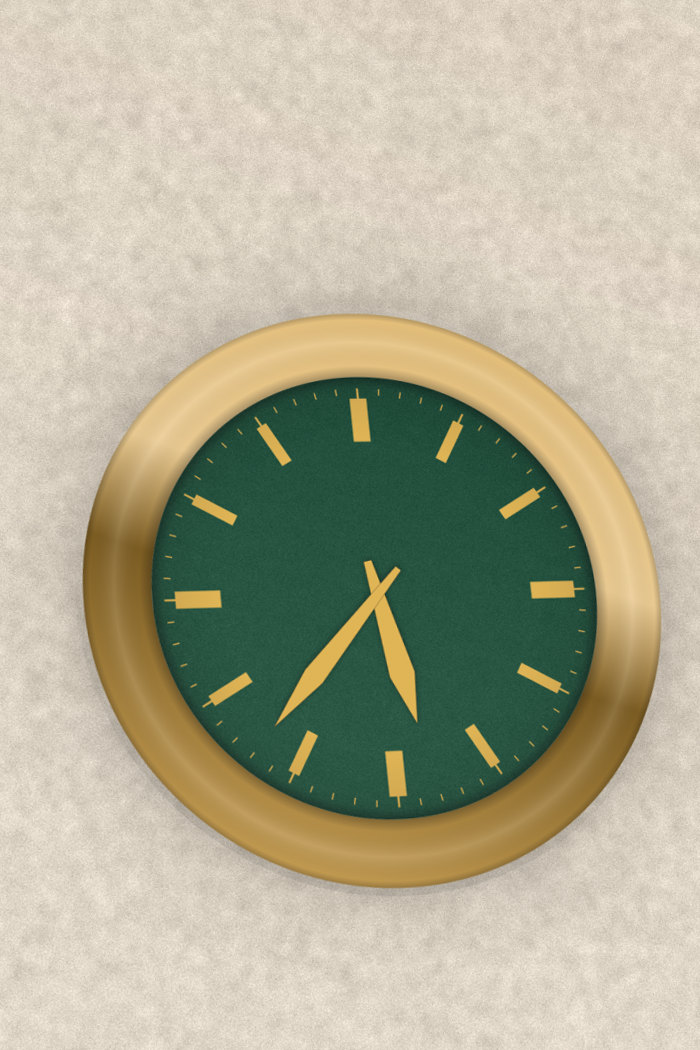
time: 5:37
